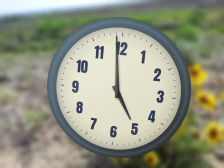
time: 4:59
